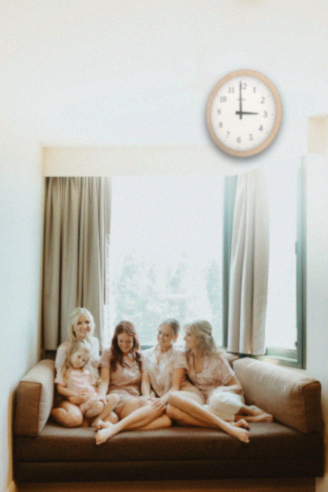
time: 2:59
